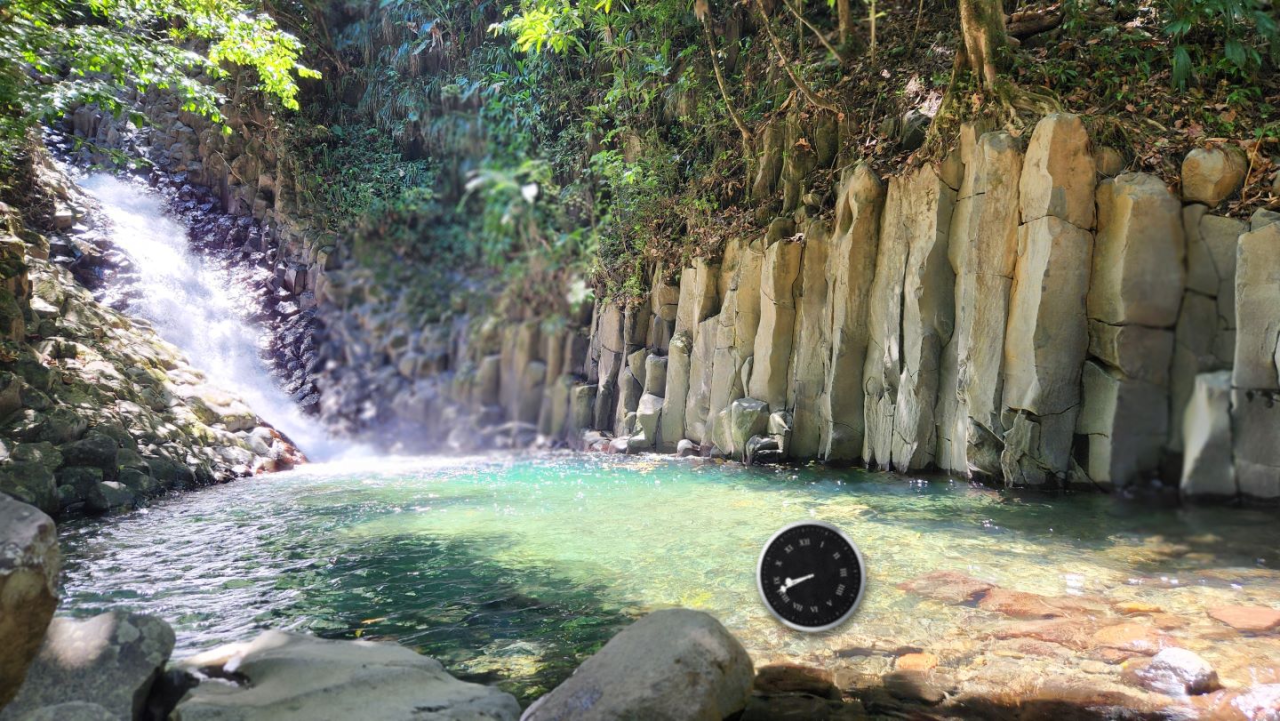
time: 8:42
